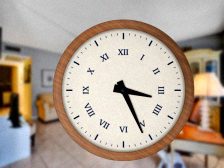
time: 3:26
